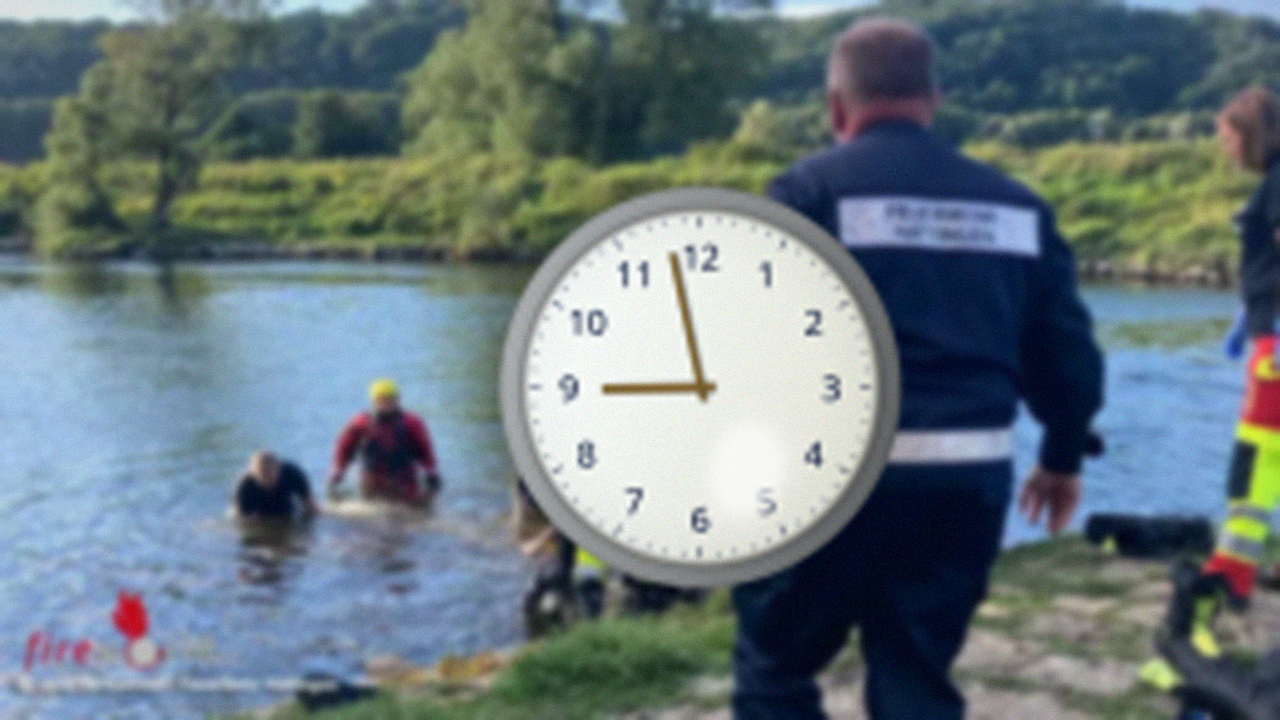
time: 8:58
